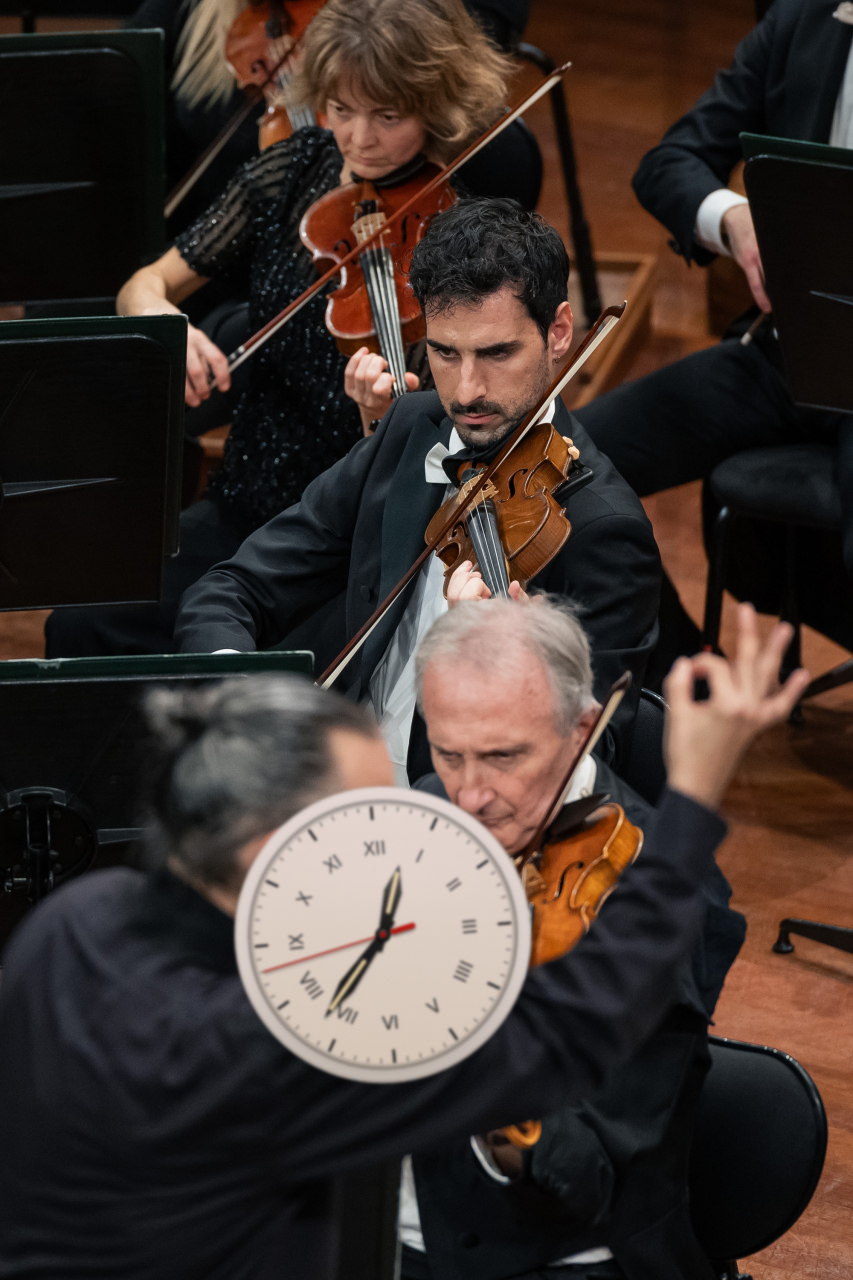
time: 12:36:43
